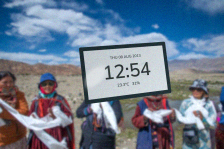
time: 12:54
